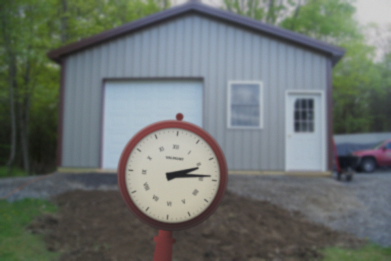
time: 2:14
